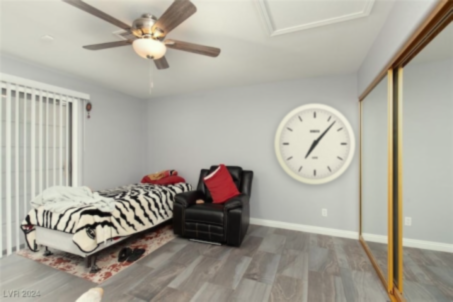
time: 7:07
